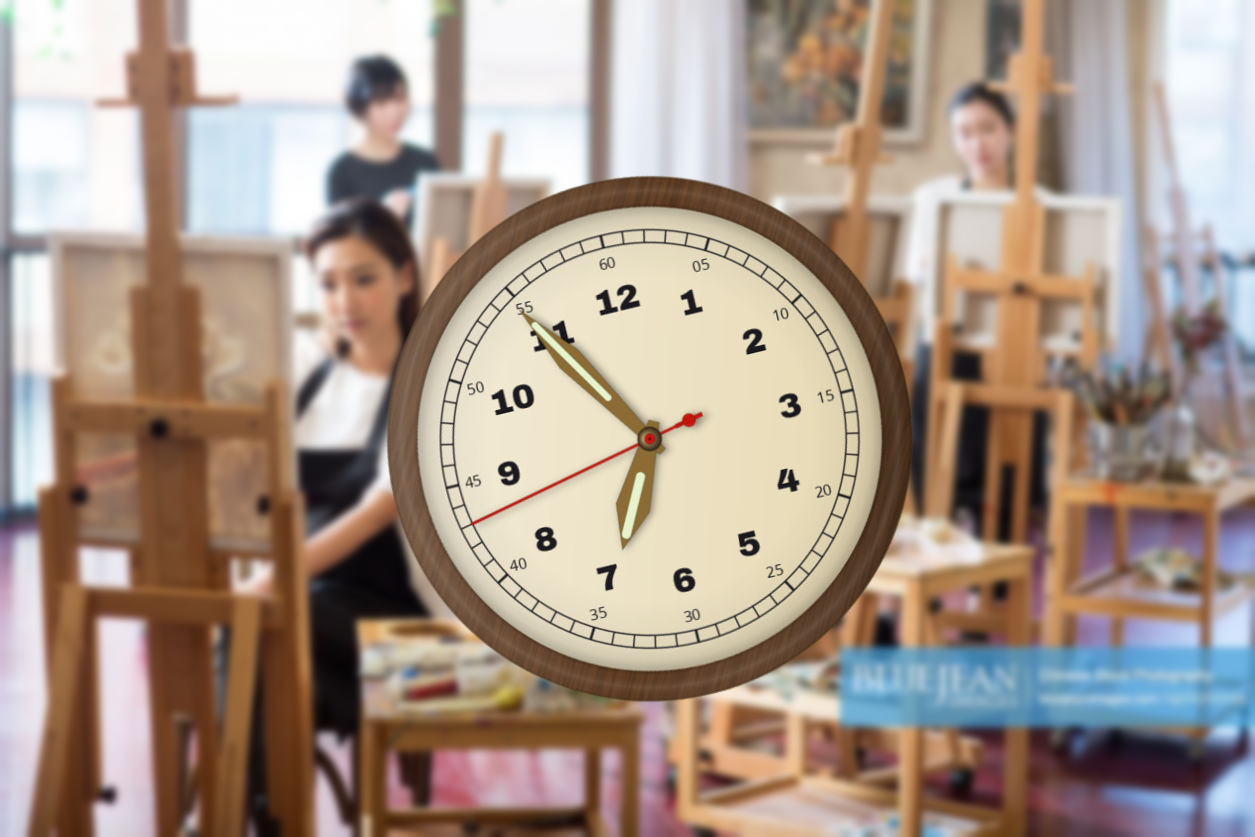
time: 6:54:43
